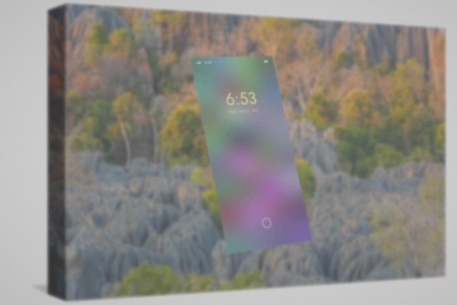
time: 6:53
